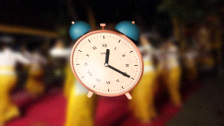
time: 12:20
